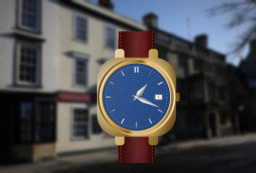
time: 1:19
